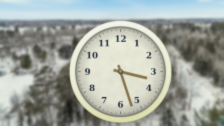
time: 3:27
